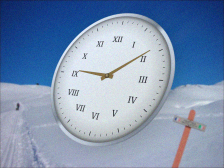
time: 9:09
